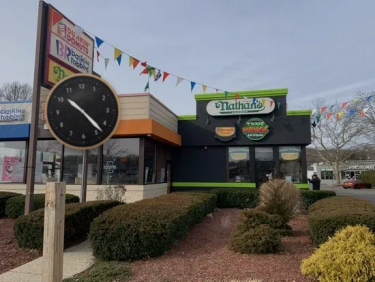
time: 10:23
